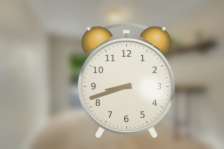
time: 8:42
